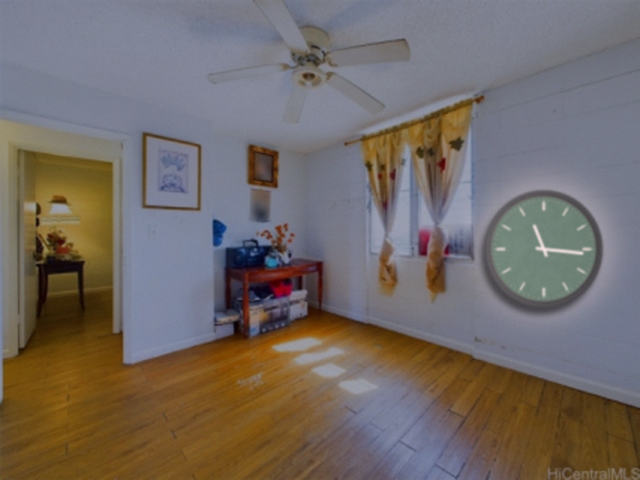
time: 11:16
